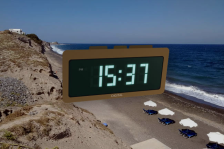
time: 15:37
